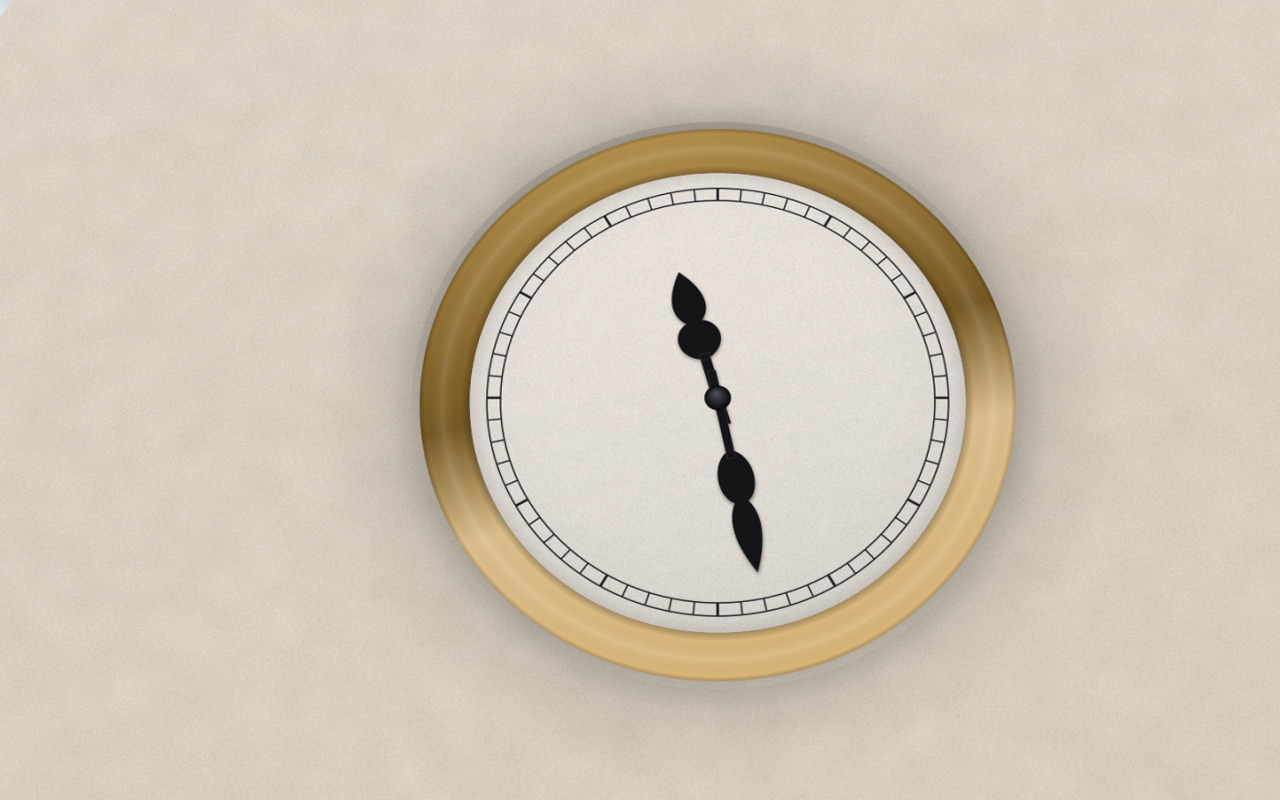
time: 11:28
